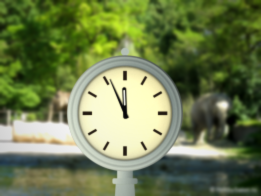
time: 11:56
